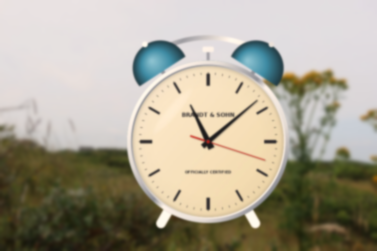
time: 11:08:18
